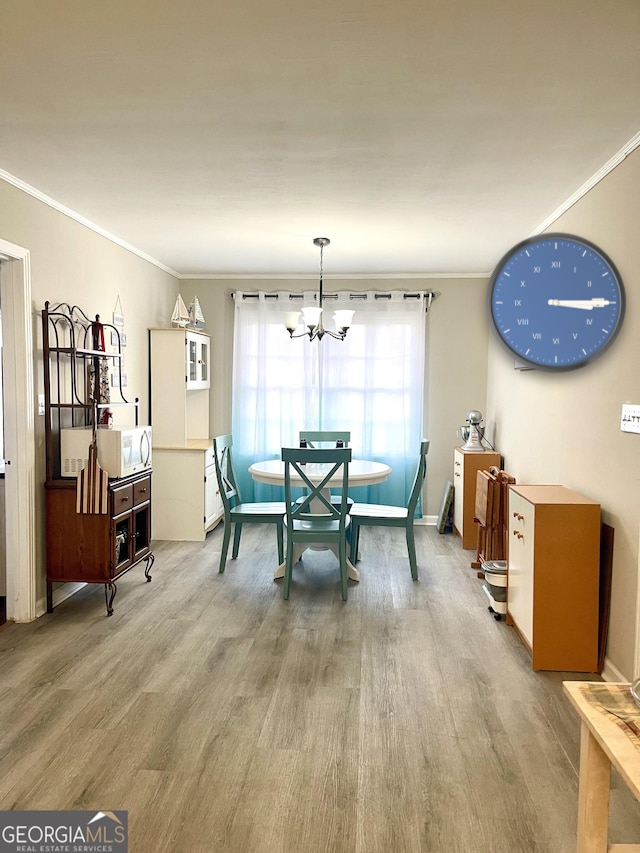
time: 3:15
